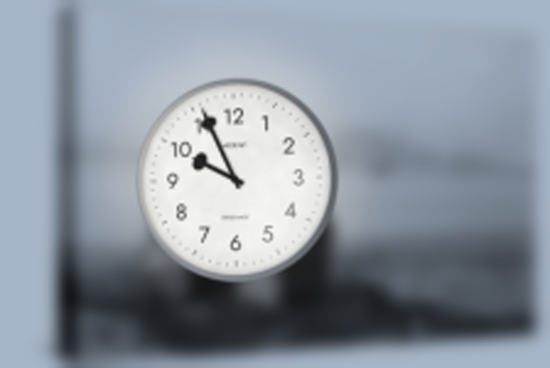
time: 9:56
